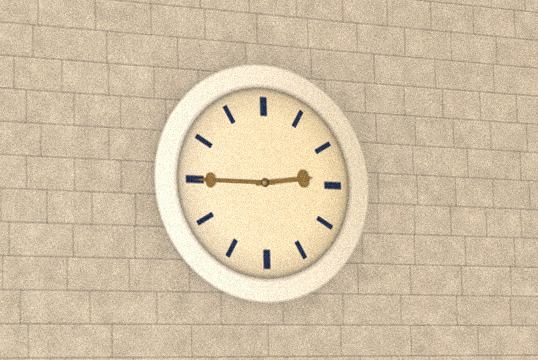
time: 2:45
